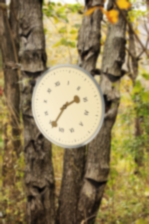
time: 2:39
